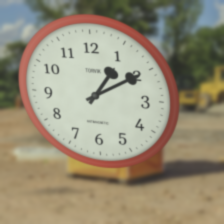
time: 1:10
